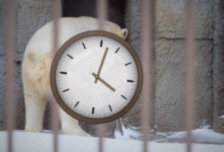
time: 4:02
